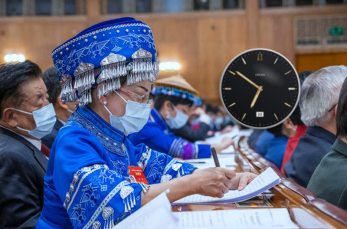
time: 6:51
